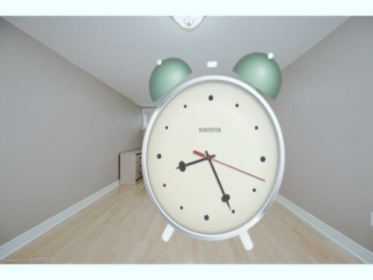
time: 8:25:18
